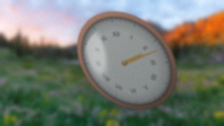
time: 2:12
